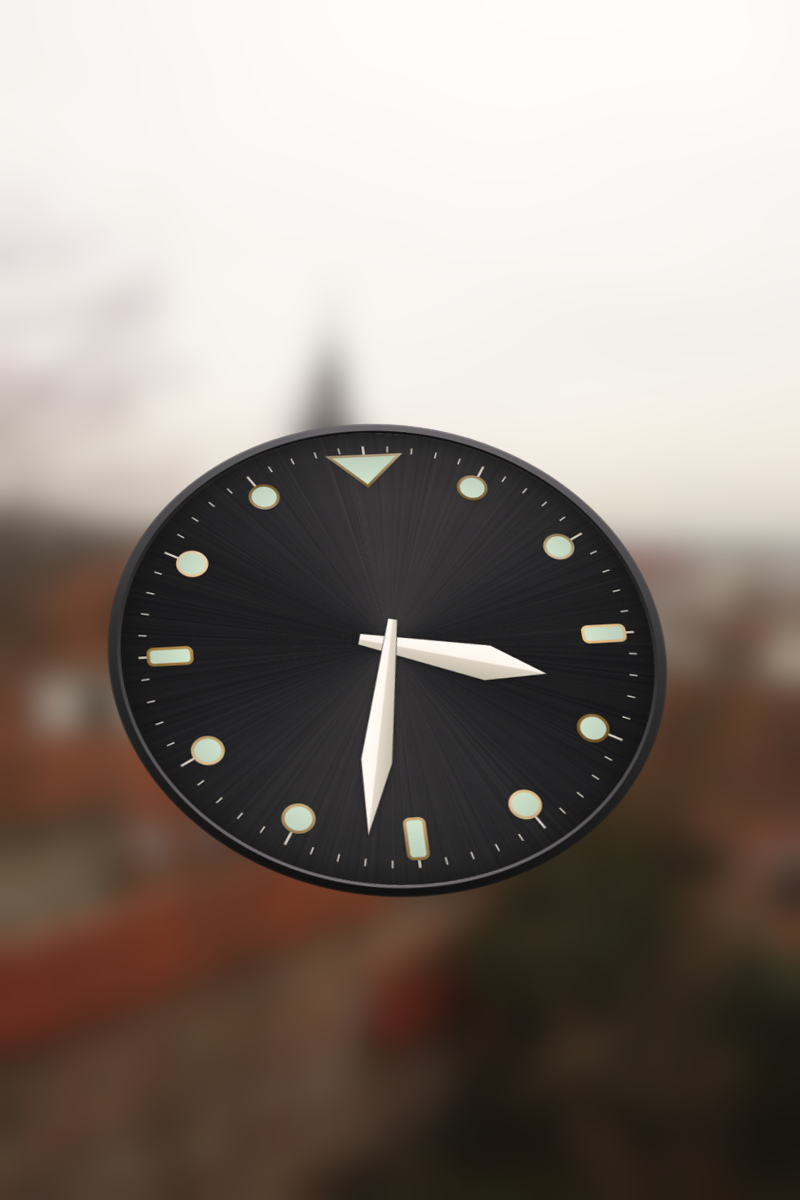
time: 3:32
